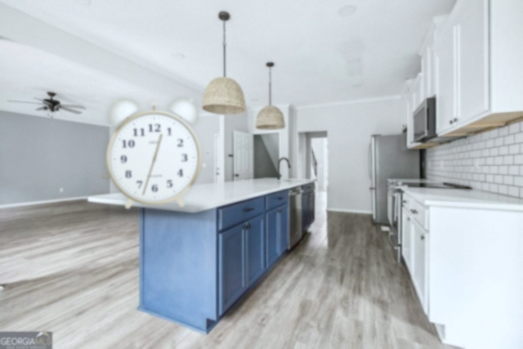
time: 12:33
